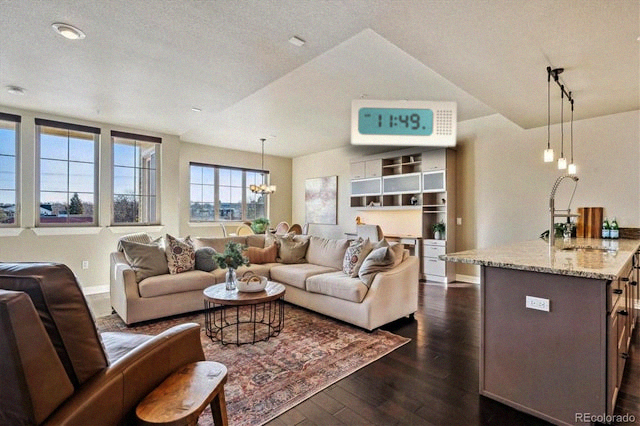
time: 11:49
